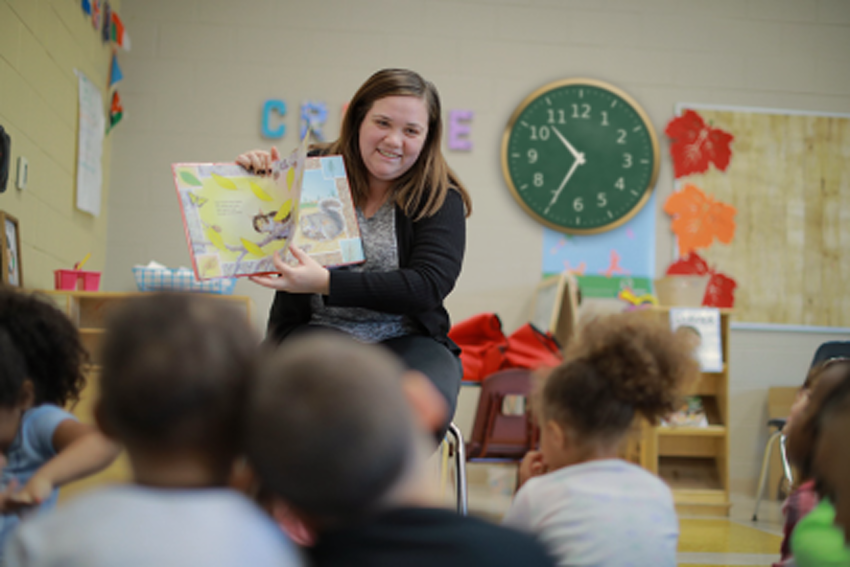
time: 10:35
